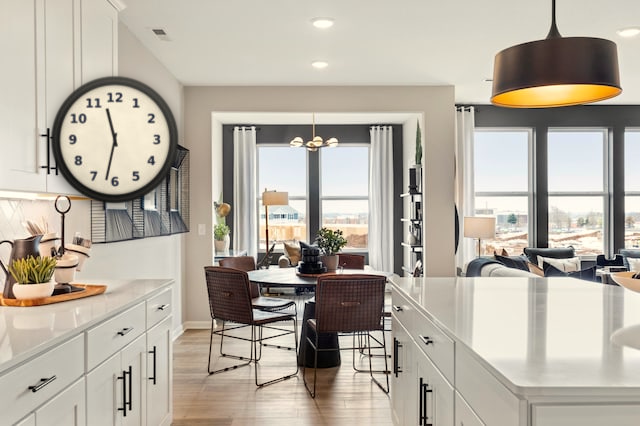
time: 11:32
